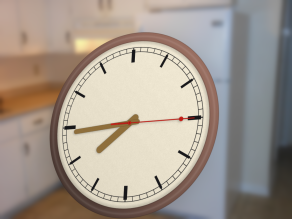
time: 7:44:15
